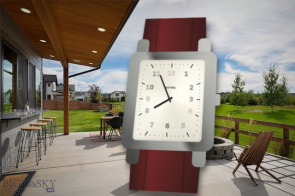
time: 7:56
